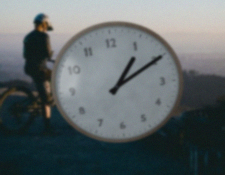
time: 1:10
